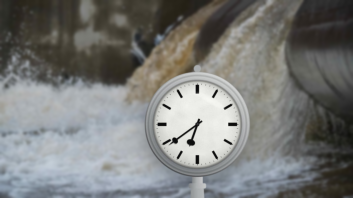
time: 6:39
